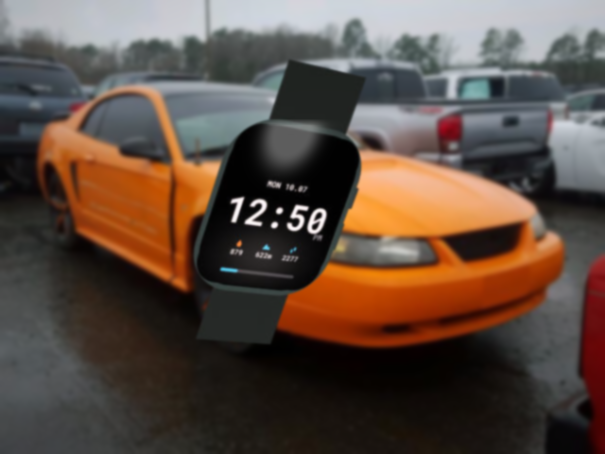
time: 12:50
